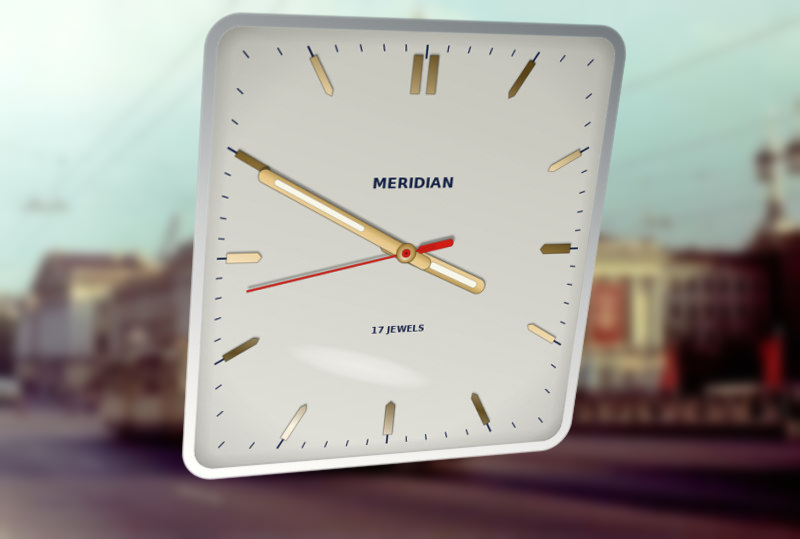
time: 3:49:43
